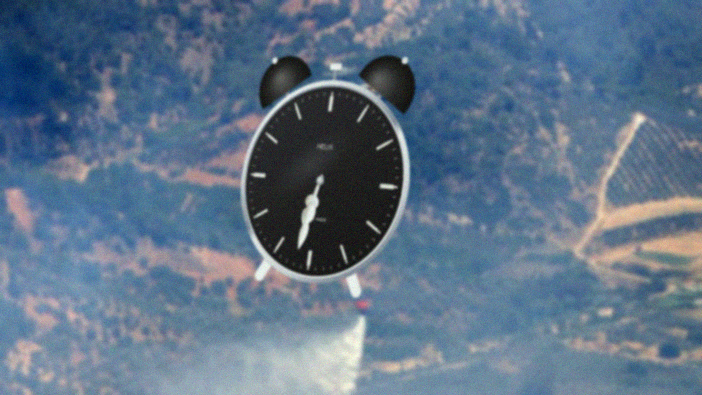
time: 6:32
